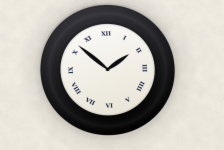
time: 1:52
